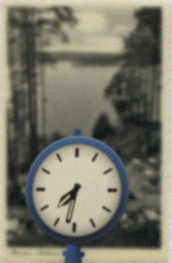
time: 7:32
